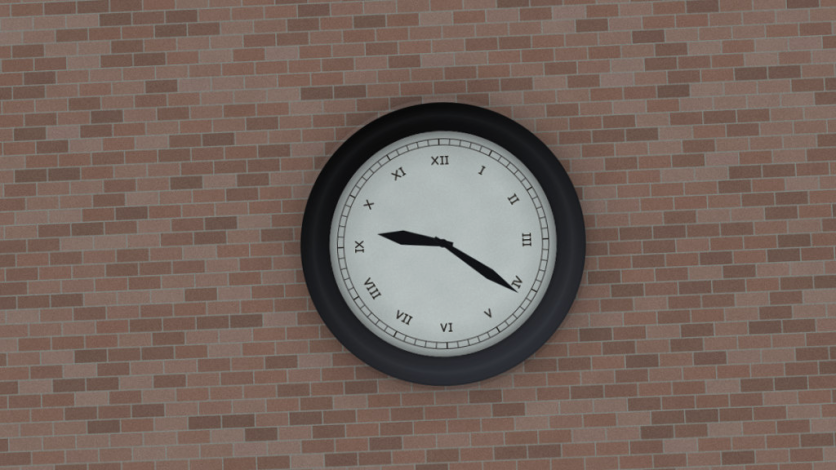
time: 9:21
